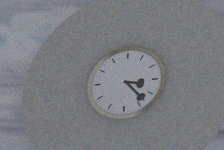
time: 3:23
